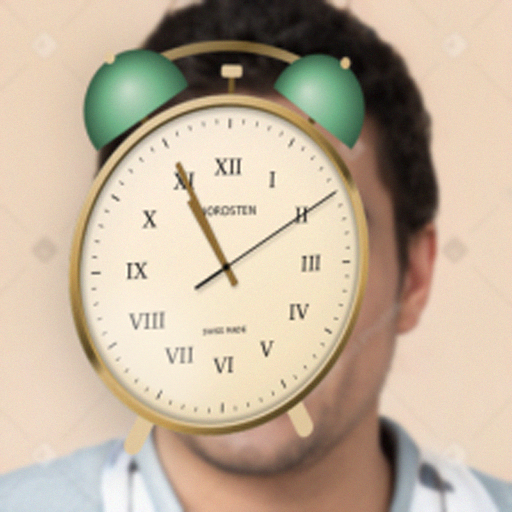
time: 10:55:10
